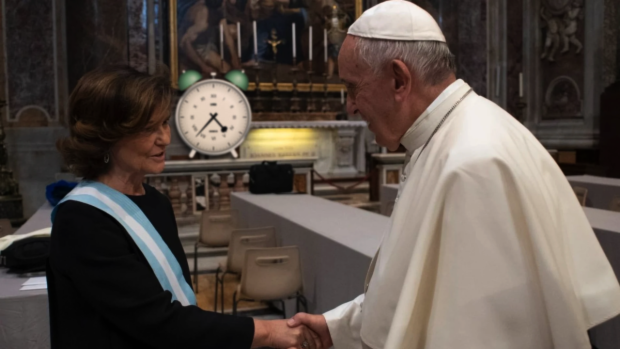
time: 4:37
